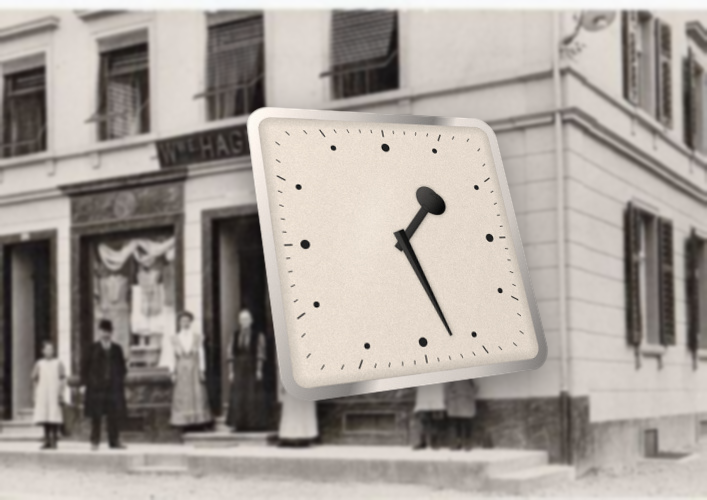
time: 1:27
